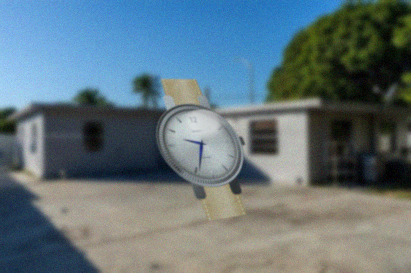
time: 9:34
